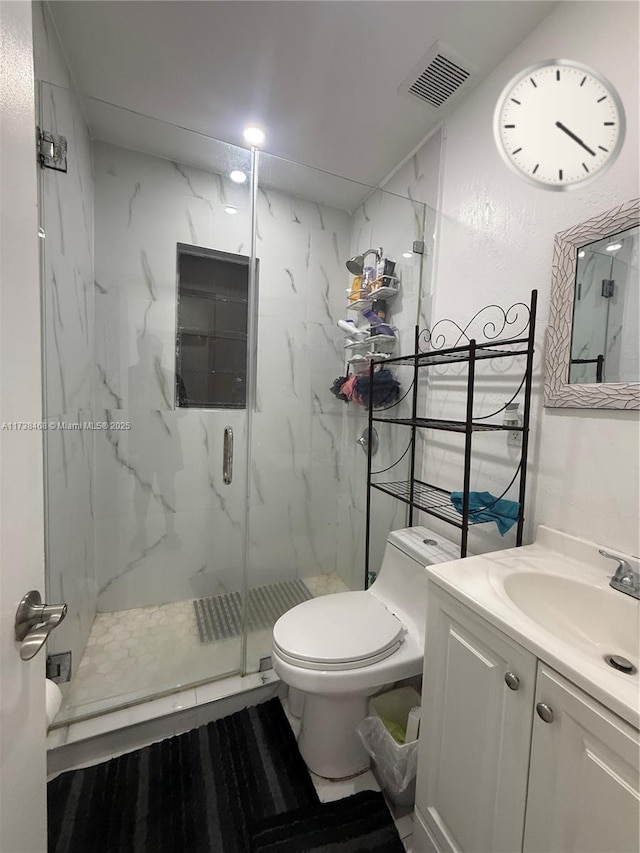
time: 4:22
